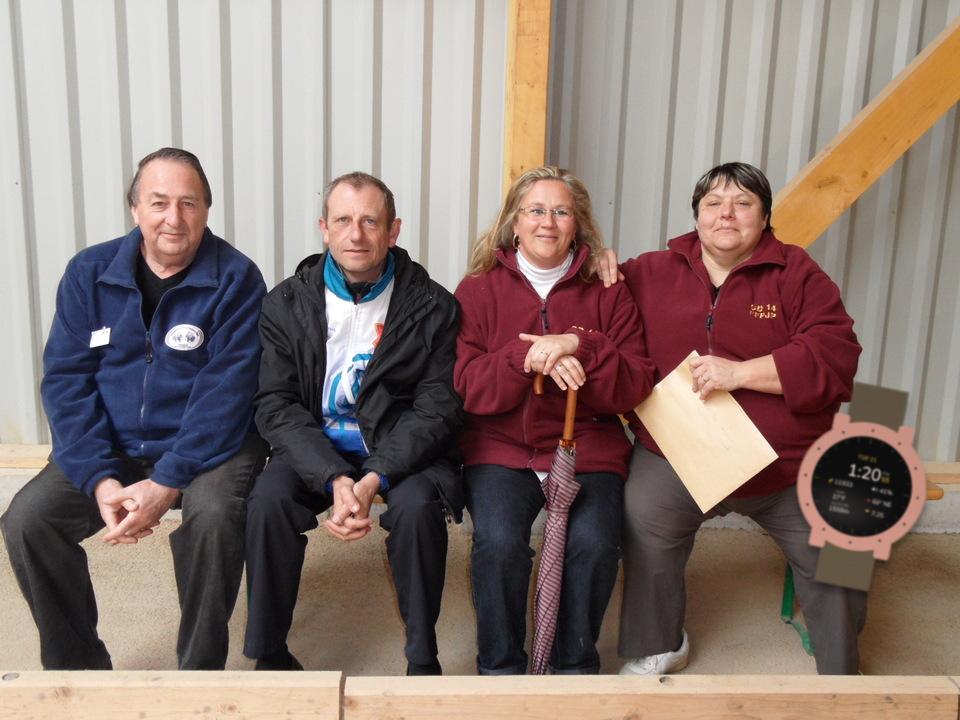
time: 1:20
